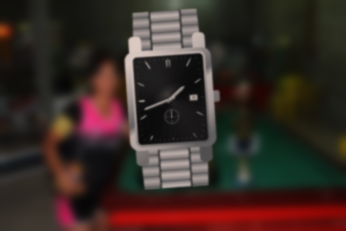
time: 1:42
